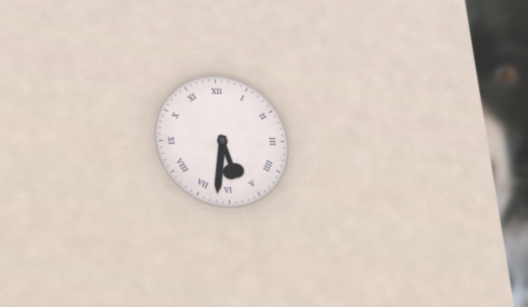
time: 5:32
